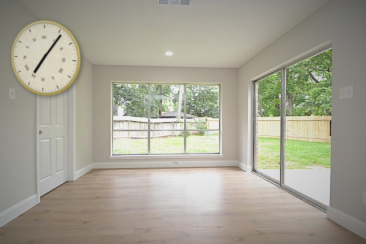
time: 7:06
